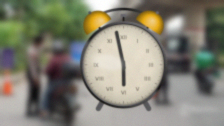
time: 5:58
